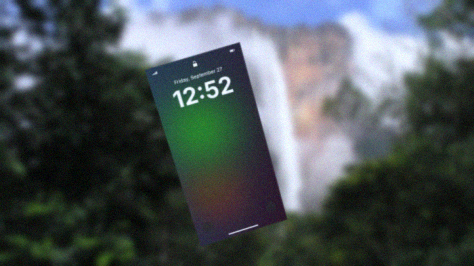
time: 12:52
